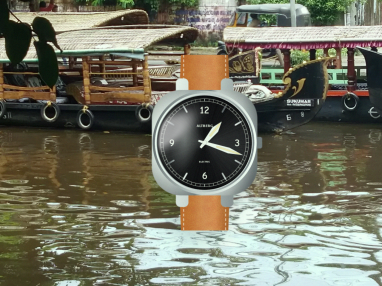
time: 1:18
